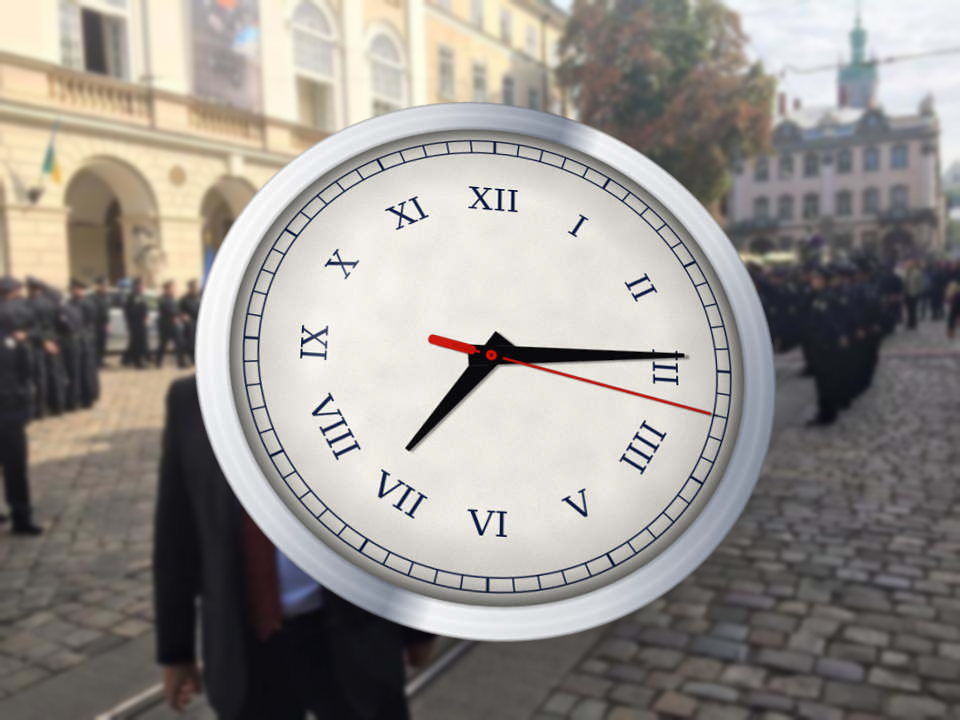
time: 7:14:17
